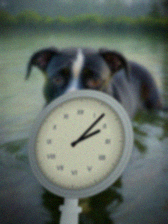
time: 2:07
